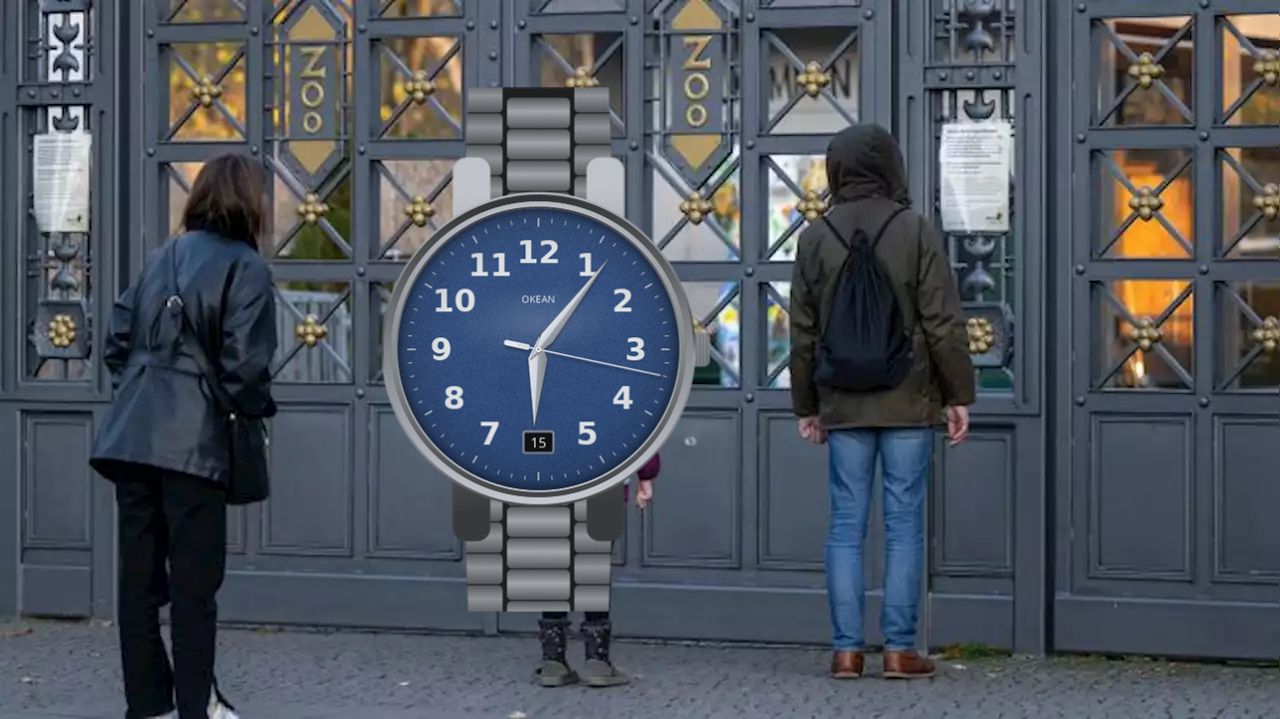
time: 6:06:17
